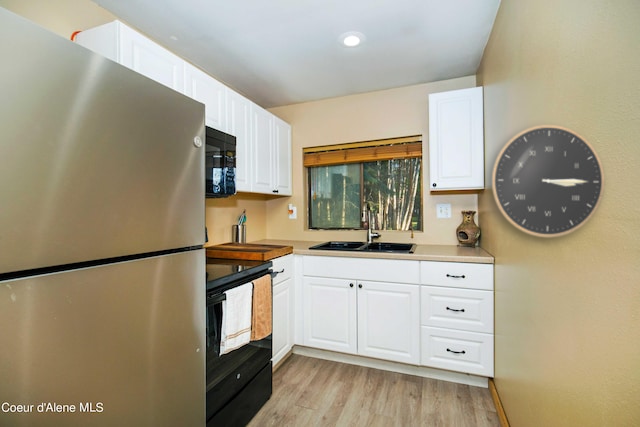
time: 3:15
